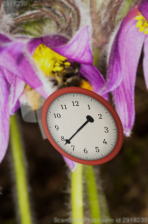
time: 1:38
